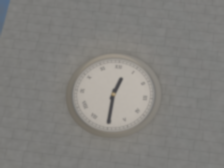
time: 12:30
